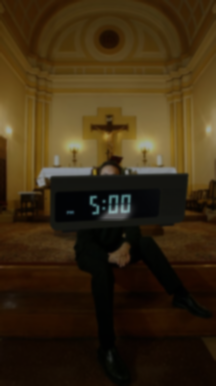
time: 5:00
